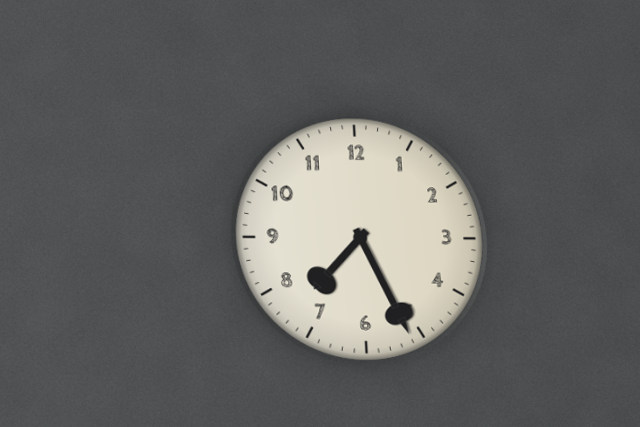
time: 7:26
